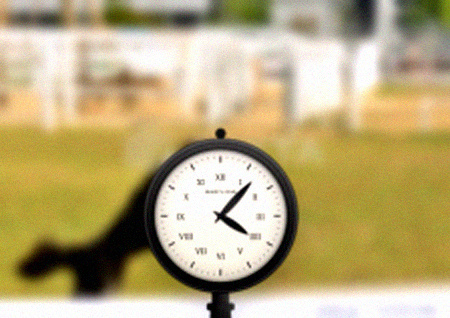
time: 4:07
